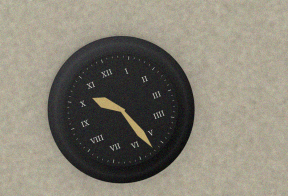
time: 10:27
